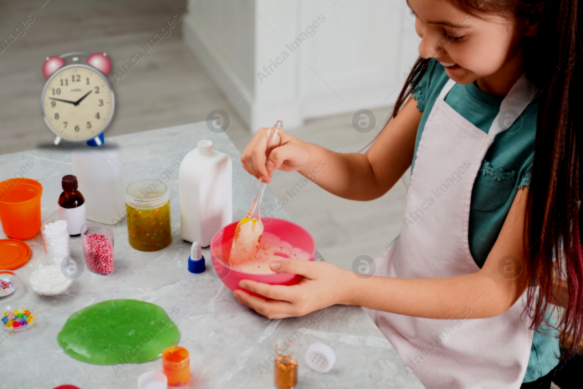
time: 1:47
